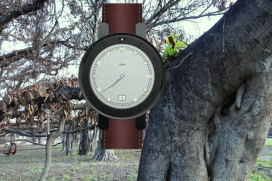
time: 7:39
